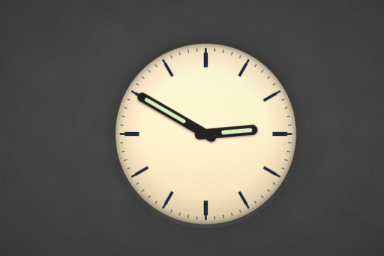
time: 2:50
